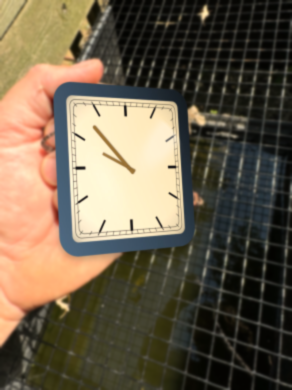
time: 9:53
